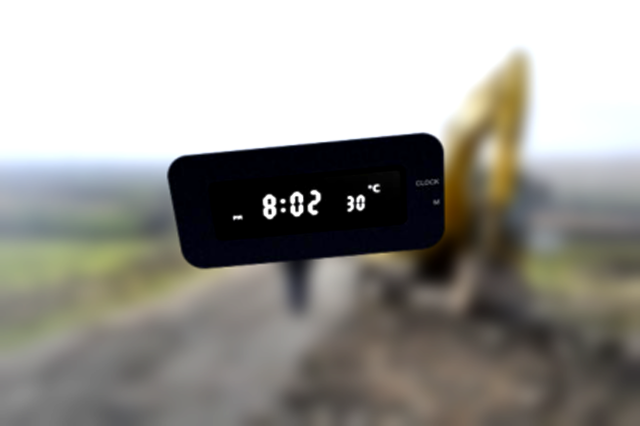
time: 8:02
